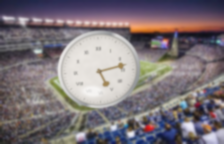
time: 5:13
